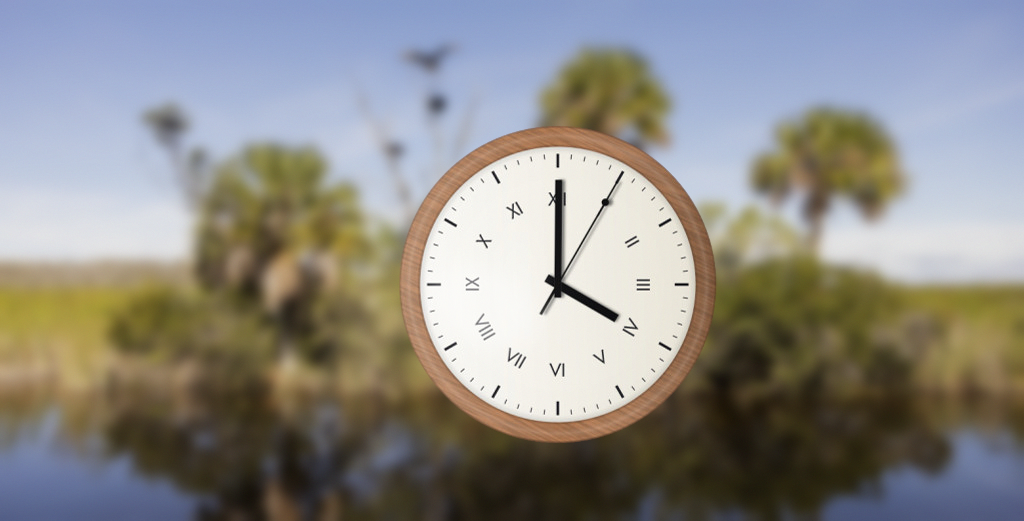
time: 4:00:05
